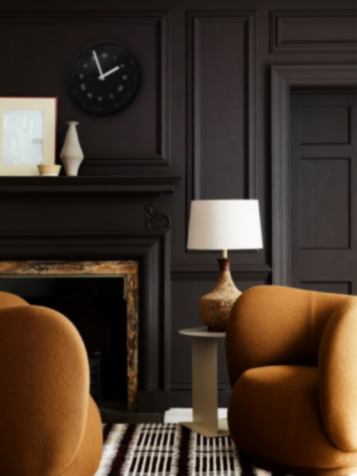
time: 1:56
